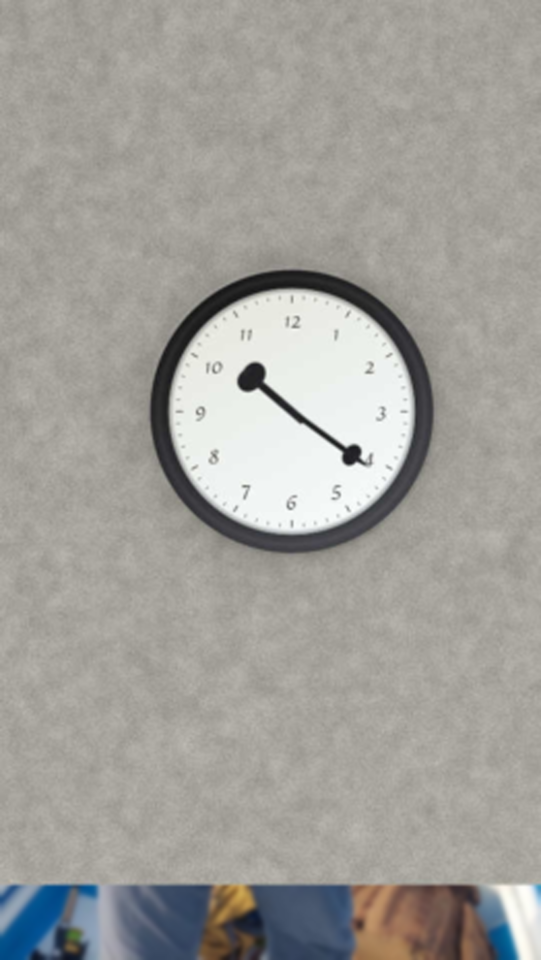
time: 10:21
